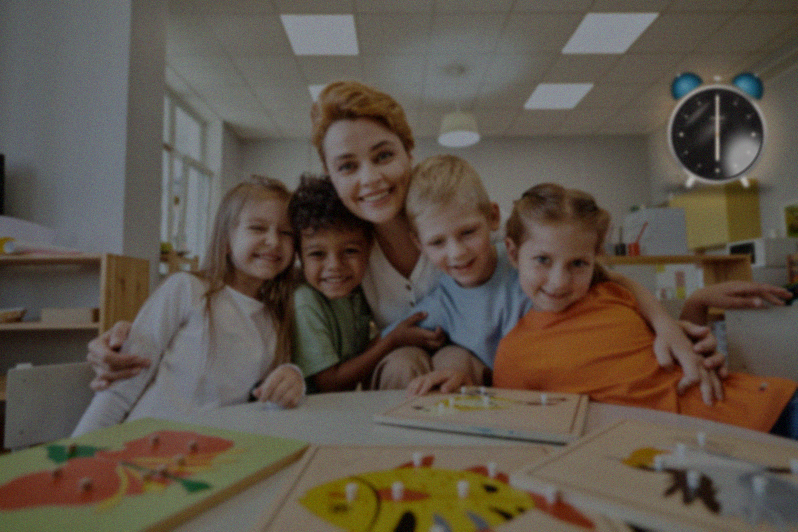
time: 6:00
